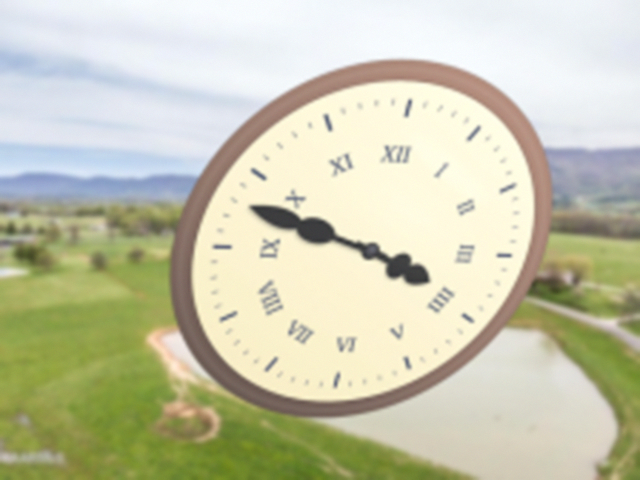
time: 3:48
